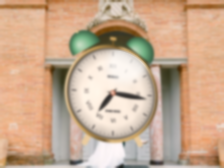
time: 7:16
